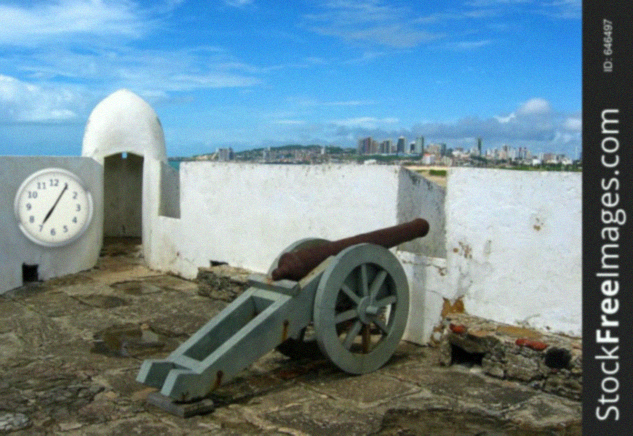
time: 7:05
